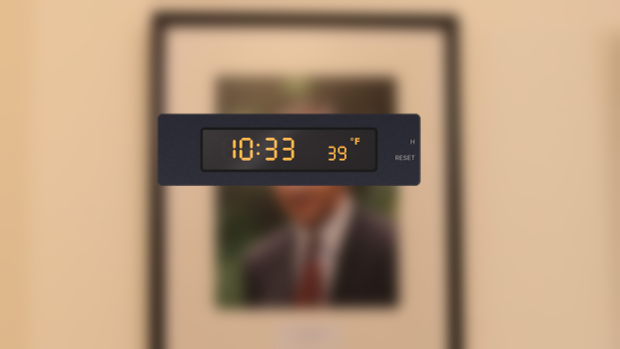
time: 10:33
